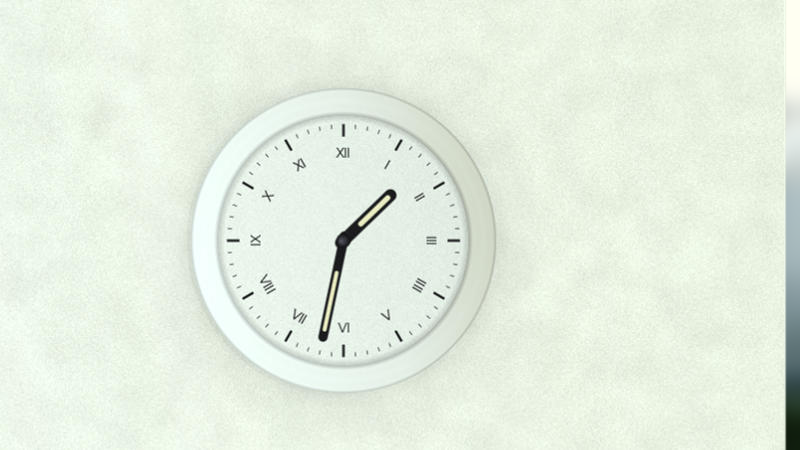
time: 1:32
